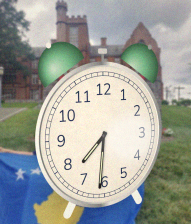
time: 7:31
